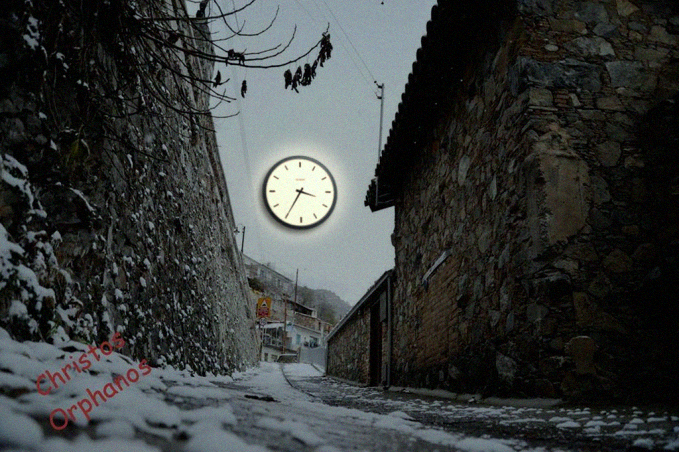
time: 3:35
